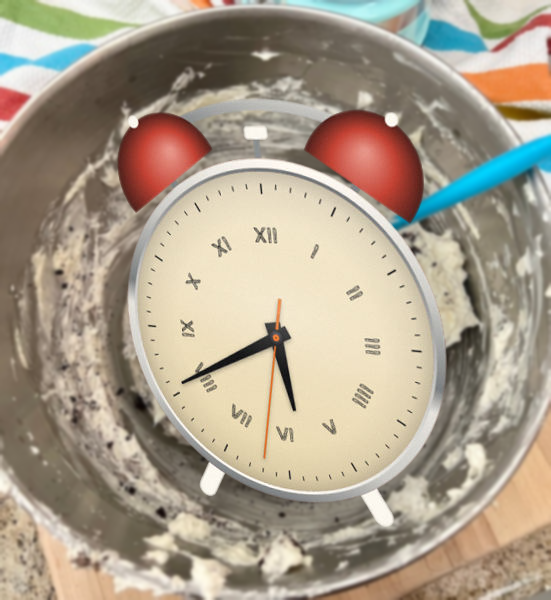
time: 5:40:32
